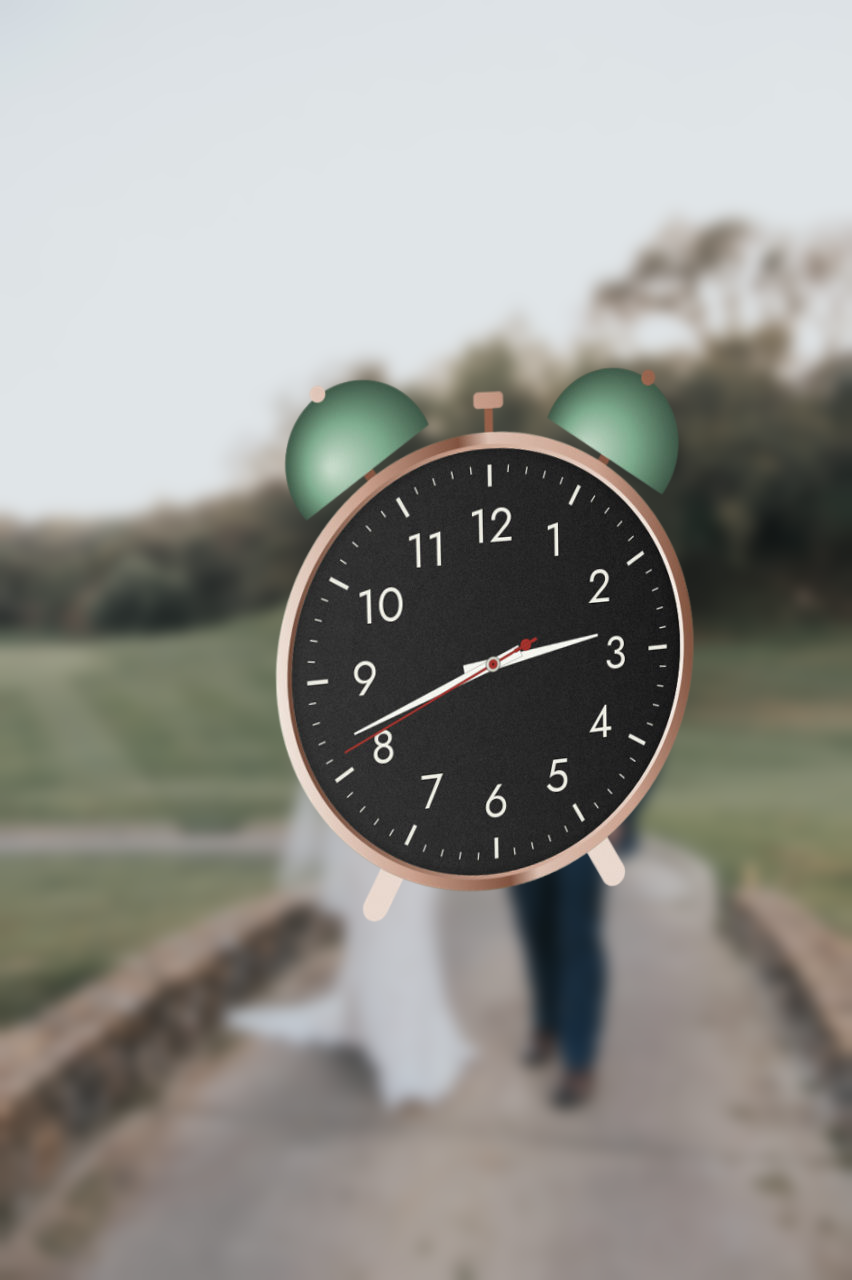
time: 2:41:41
